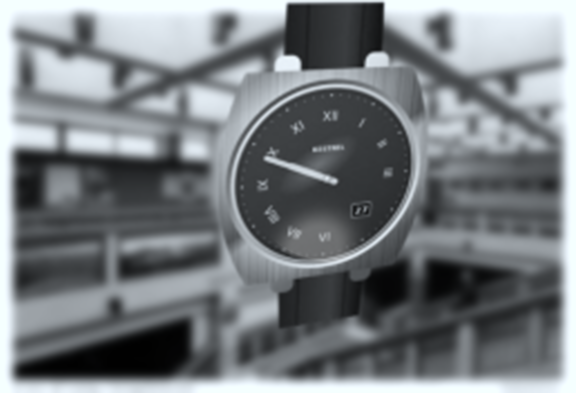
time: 9:49
